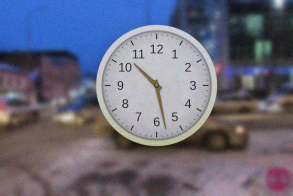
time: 10:28
